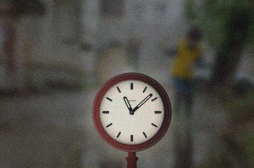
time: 11:08
